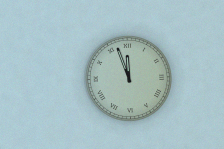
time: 11:57
